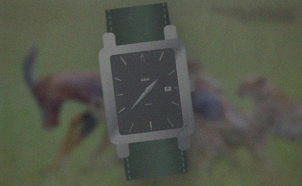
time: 1:38
